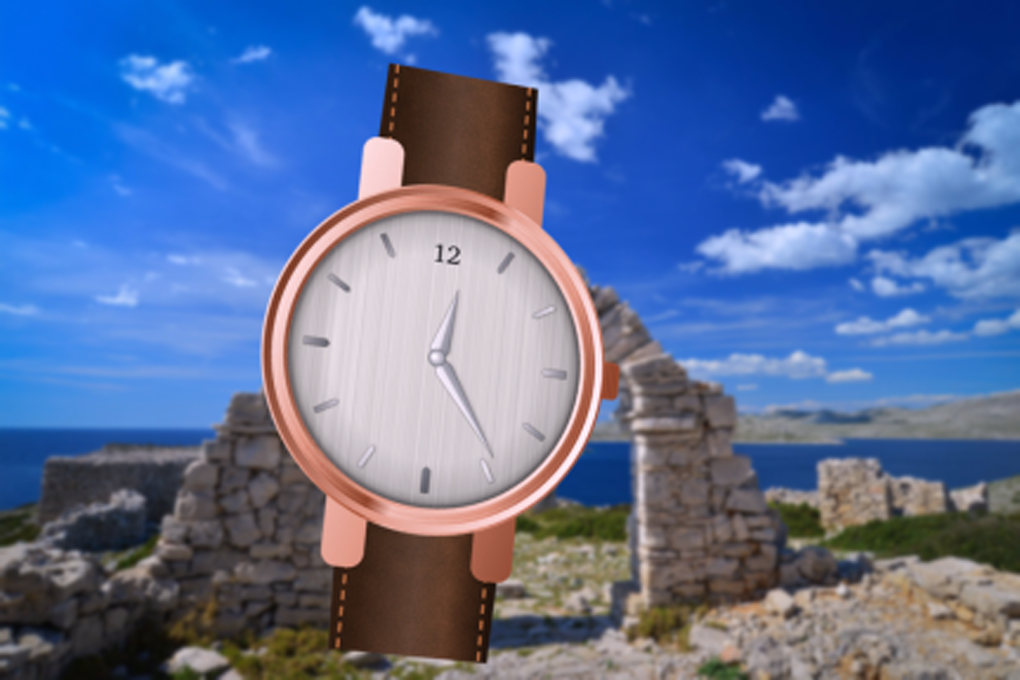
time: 12:24
